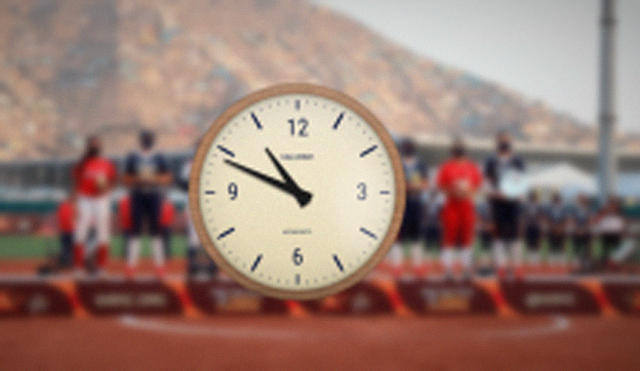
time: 10:49
